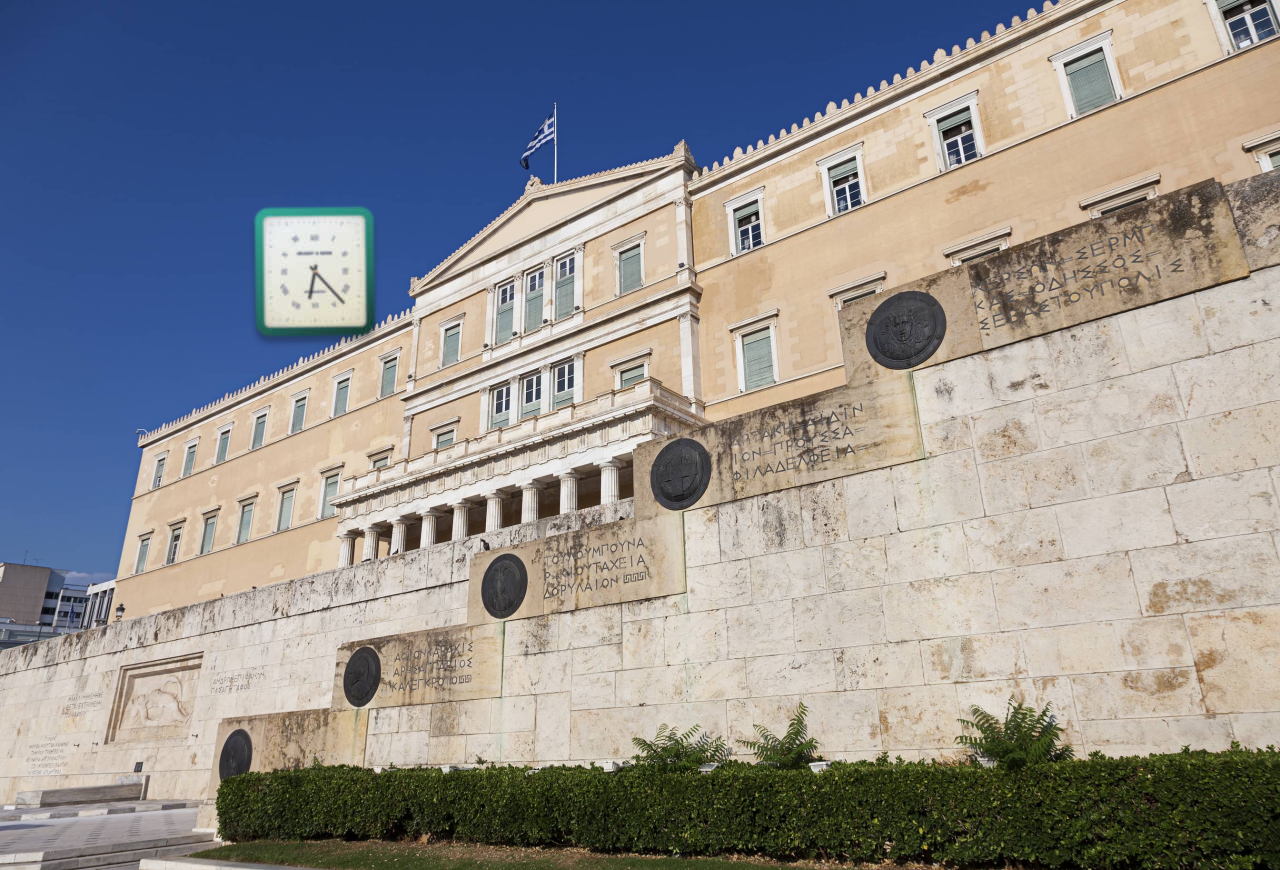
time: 6:23
